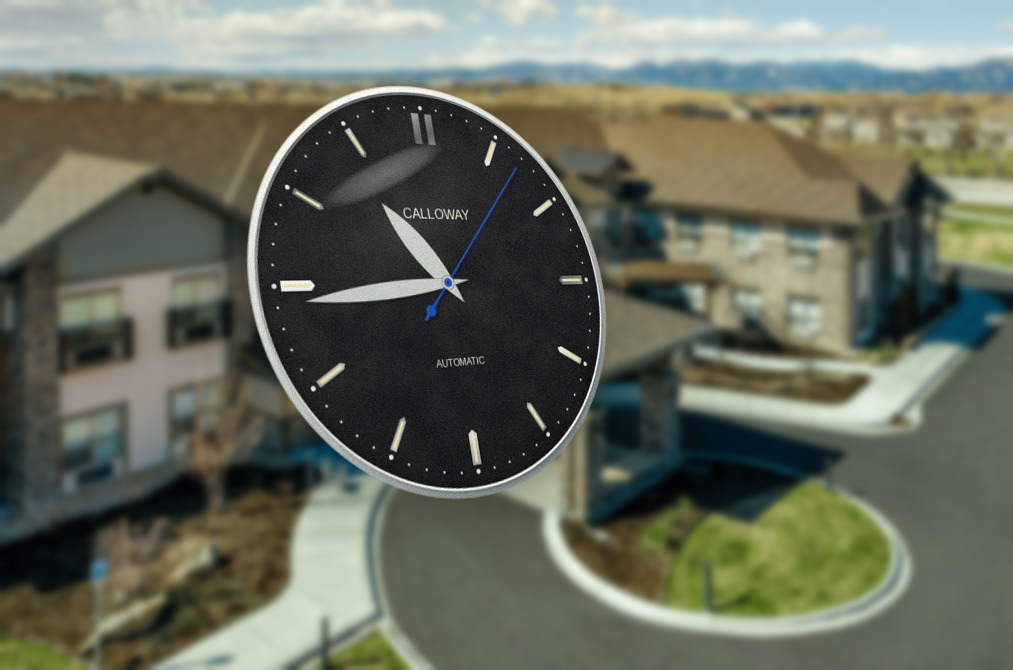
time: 10:44:07
